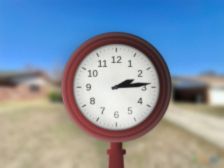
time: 2:14
